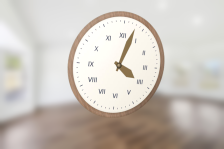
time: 4:03
